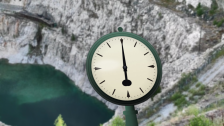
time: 6:00
